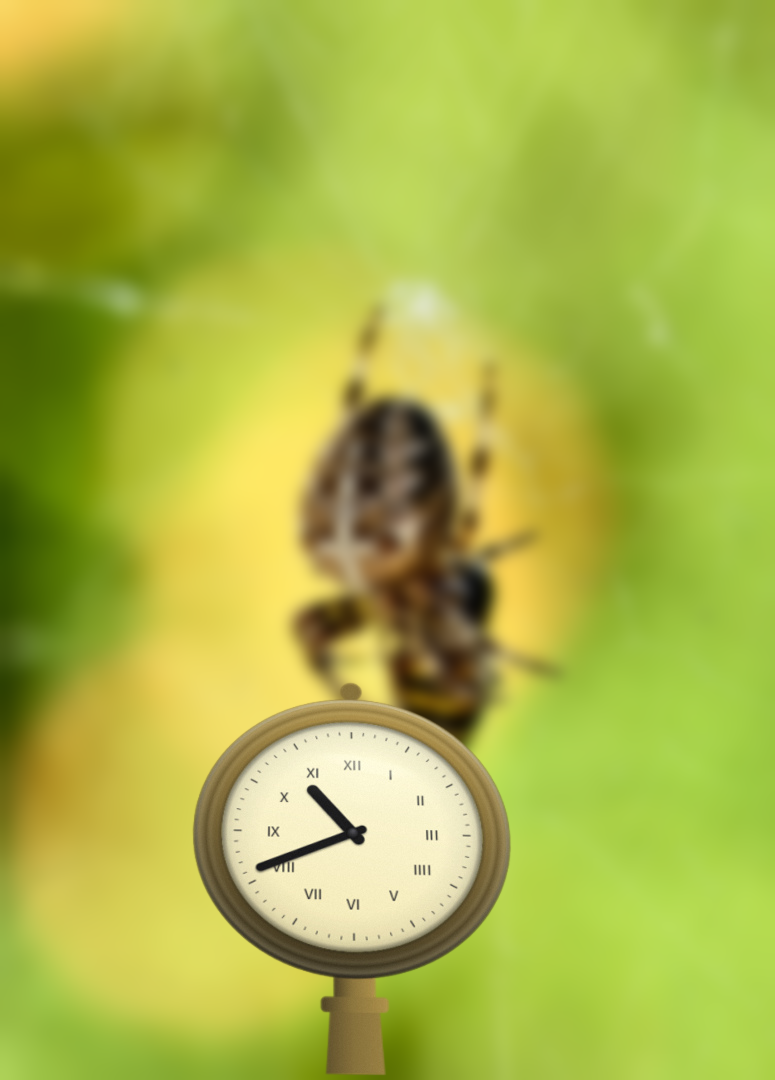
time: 10:41
